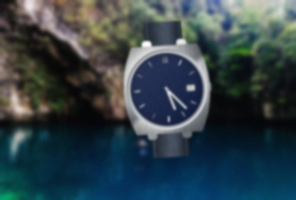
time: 5:23
